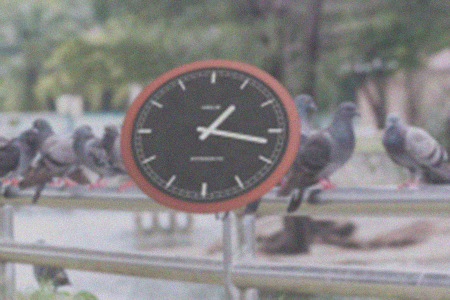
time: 1:17
